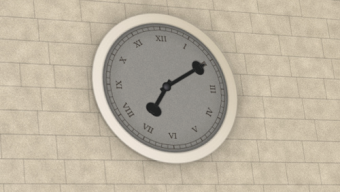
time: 7:10
